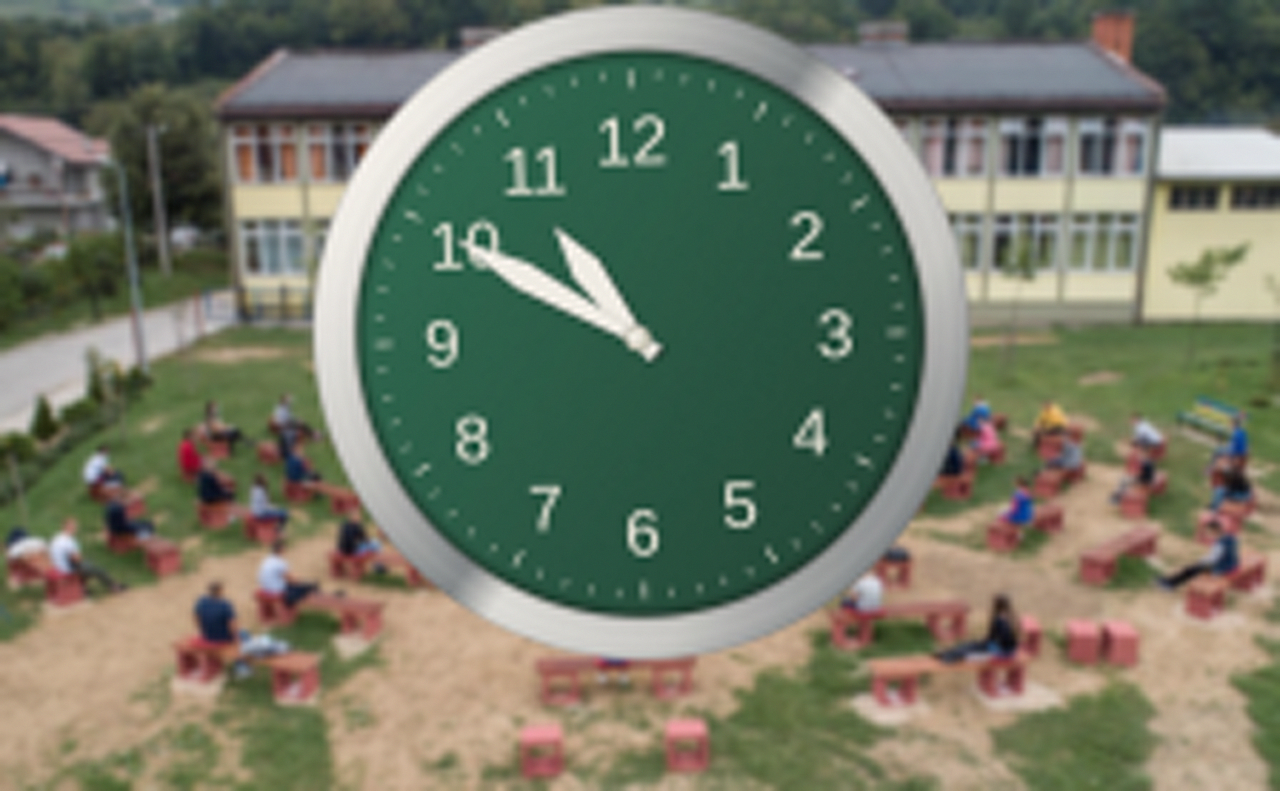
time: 10:50
